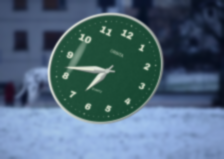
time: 6:42
